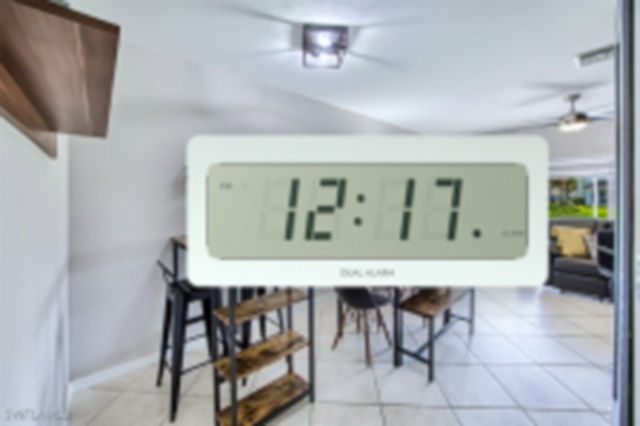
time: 12:17
